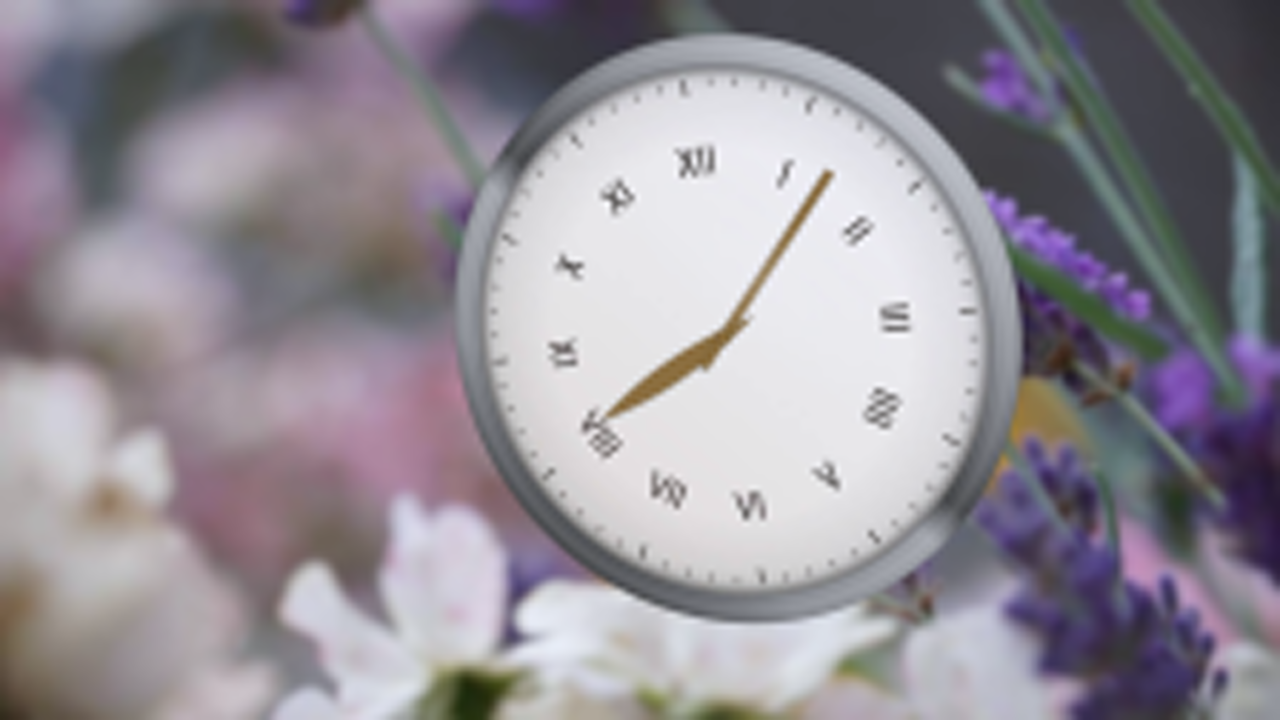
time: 8:07
